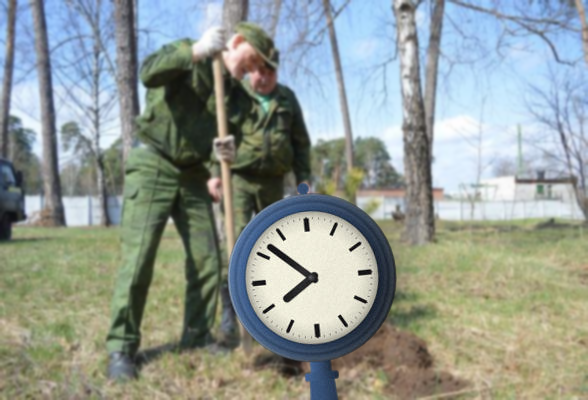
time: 7:52
